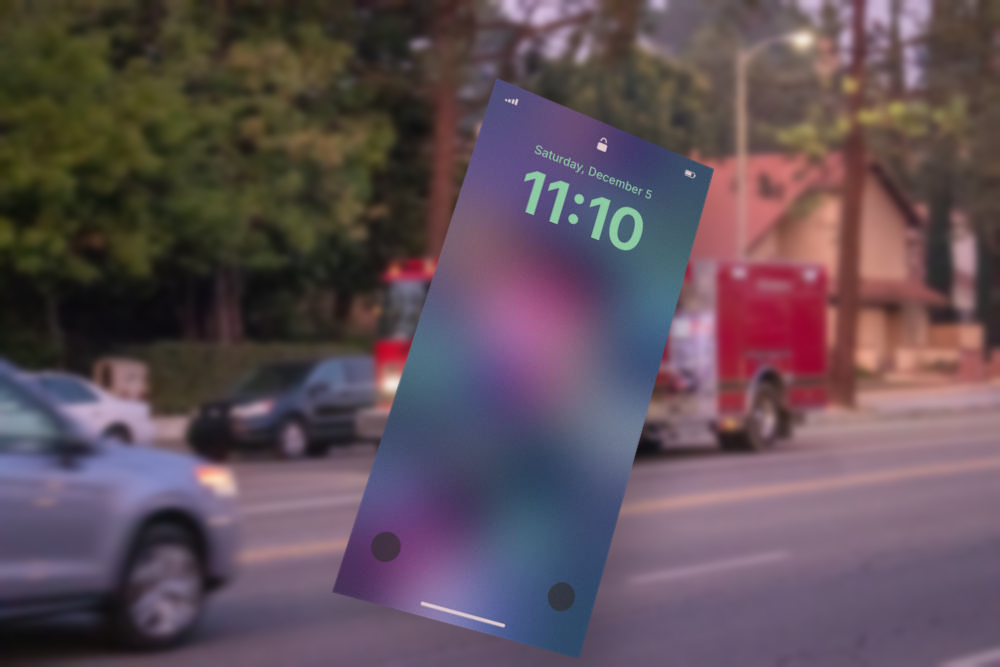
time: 11:10
